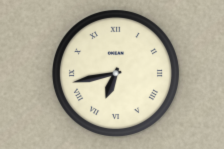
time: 6:43
